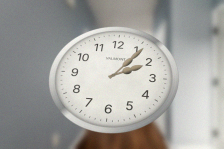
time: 2:06
